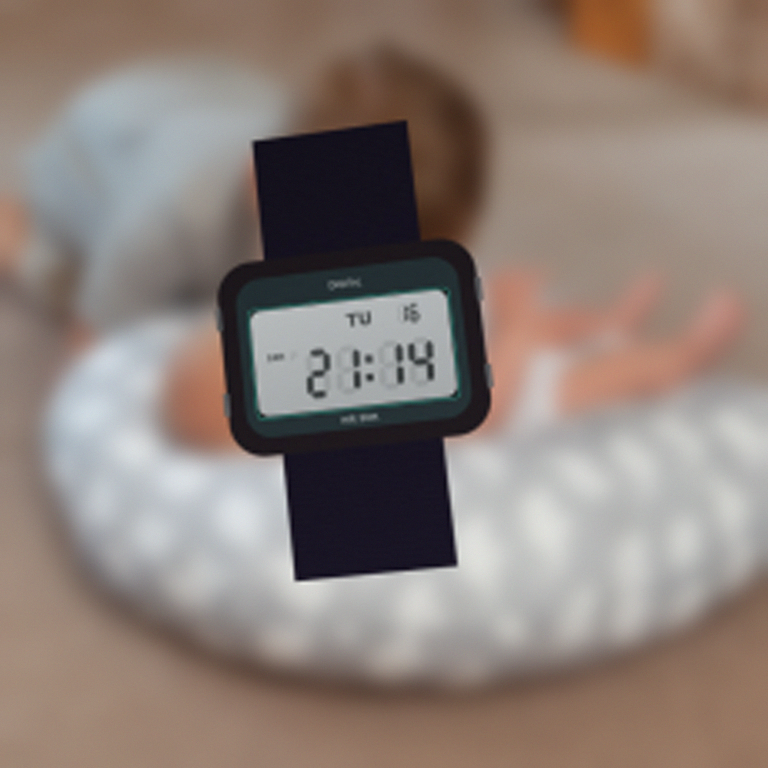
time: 21:14
